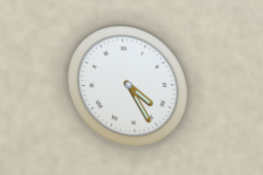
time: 4:26
